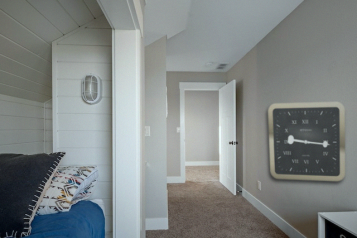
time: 9:16
